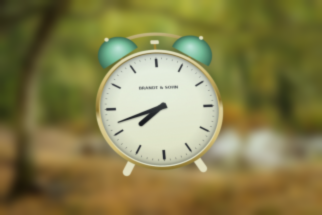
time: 7:42
